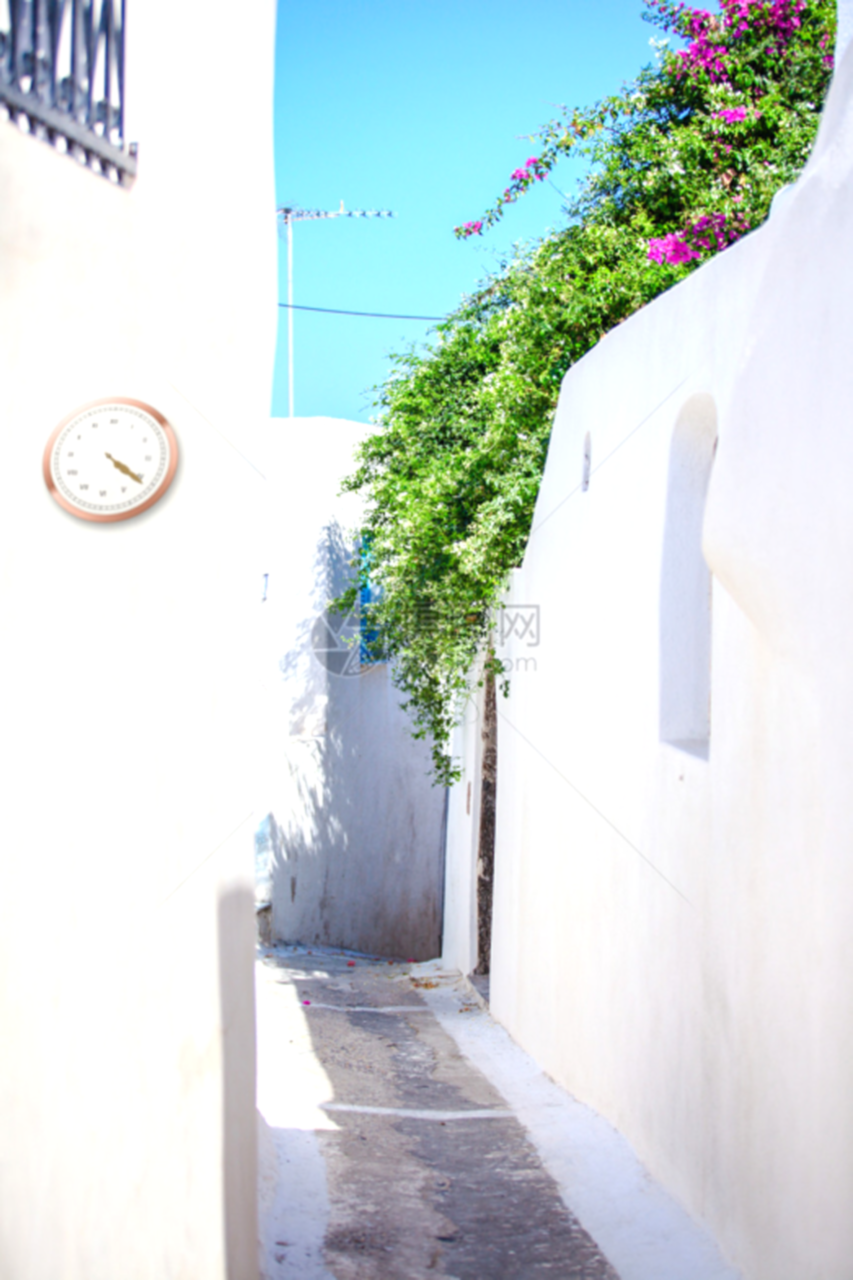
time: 4:21
